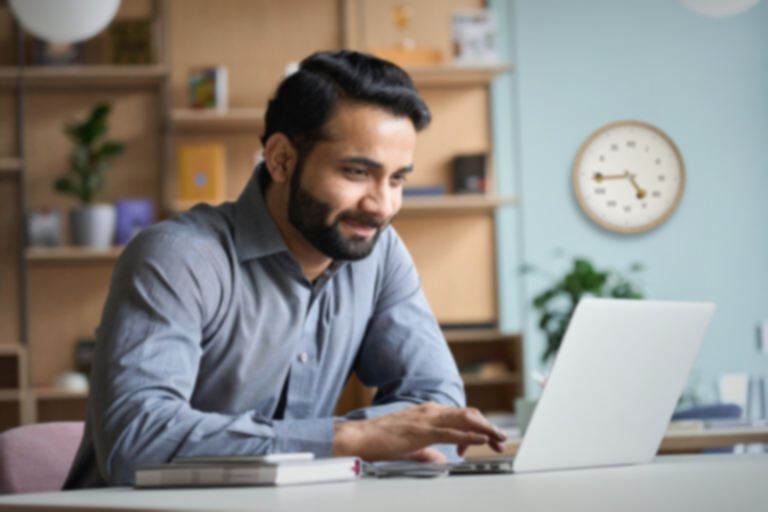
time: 4:44
